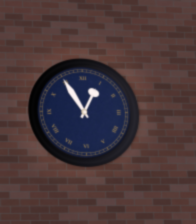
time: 12:55
